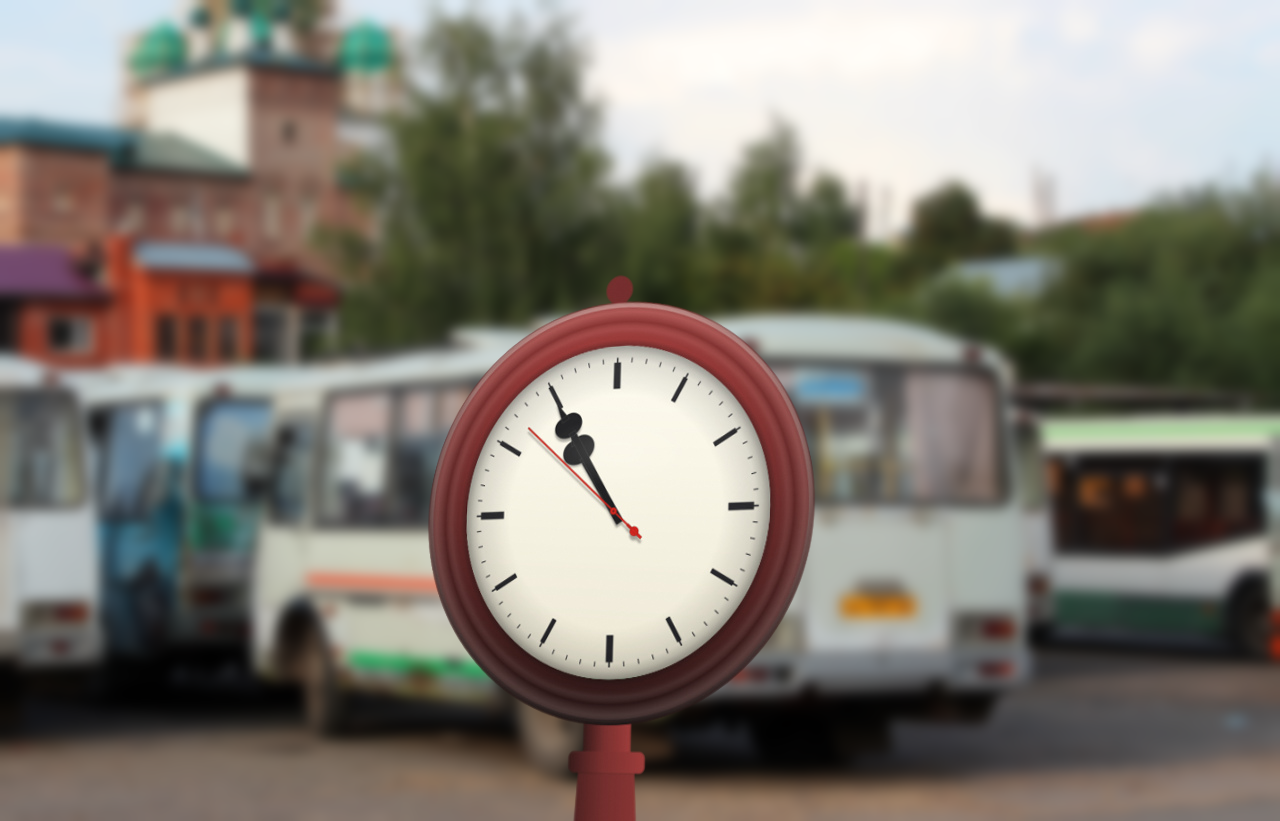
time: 10:54:52
